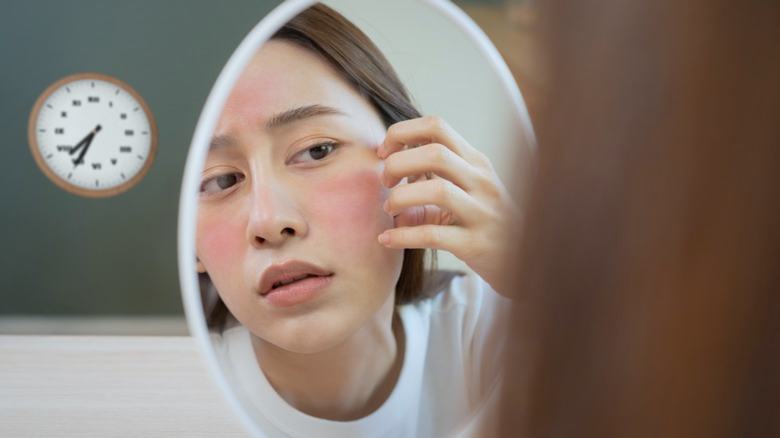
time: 7:35
